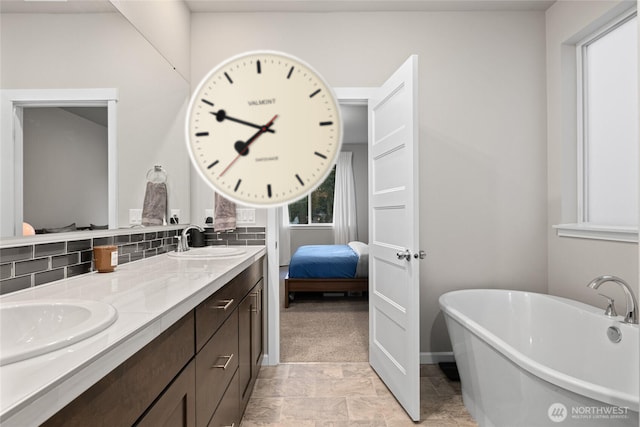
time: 7:48:38
